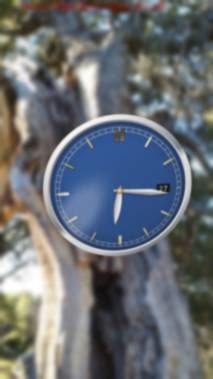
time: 6:16
